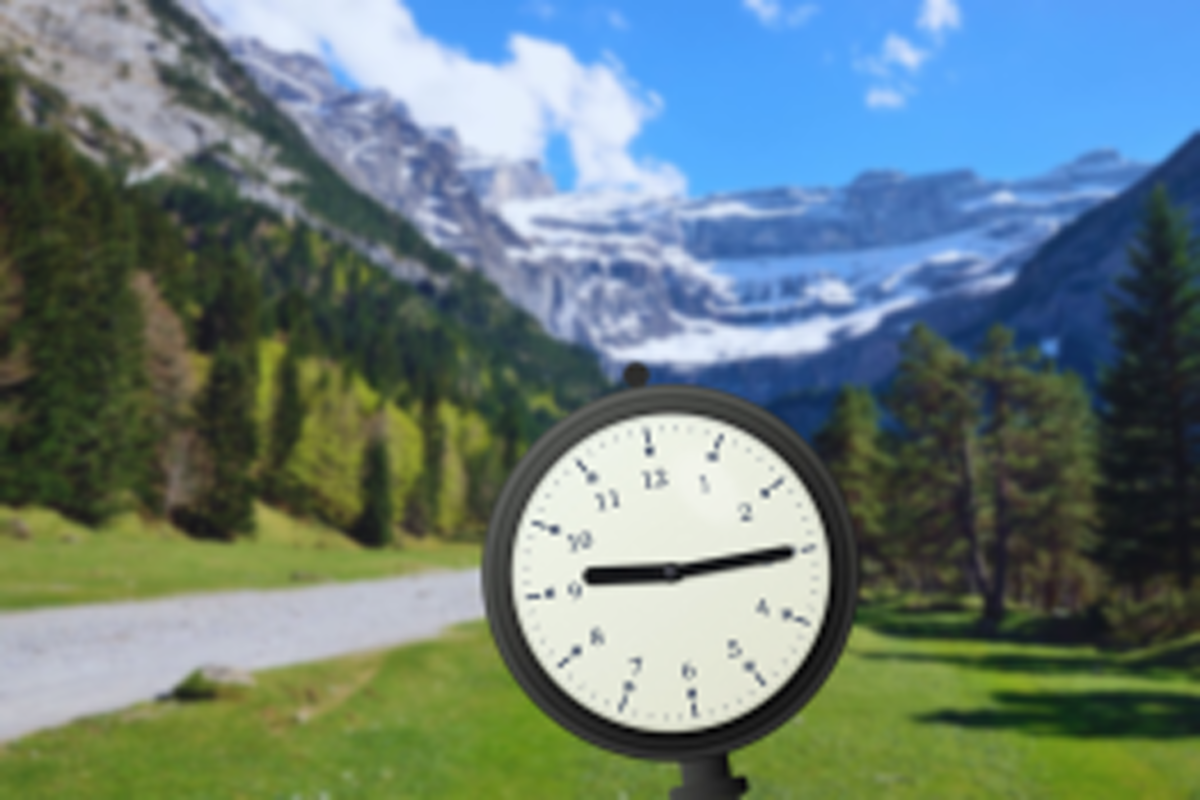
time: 9:15
